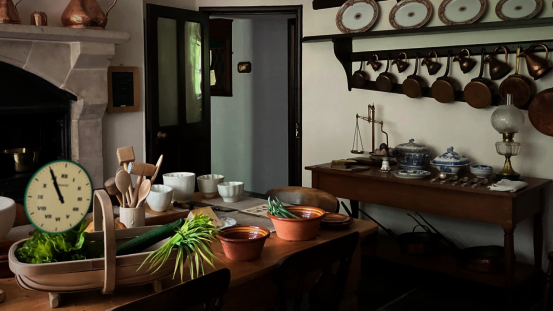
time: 10:55
